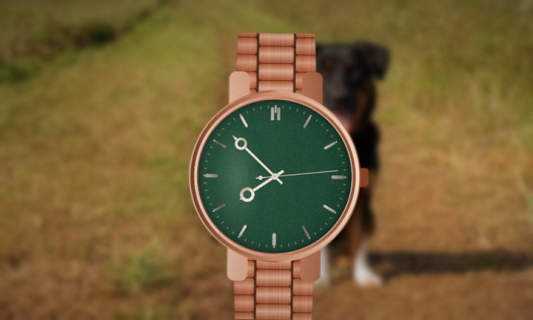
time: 7:52:14
